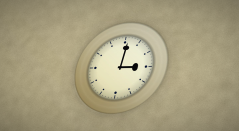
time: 3:01
